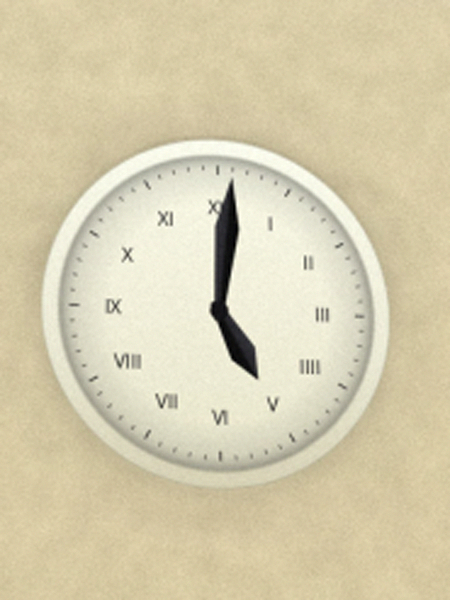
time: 5:01
